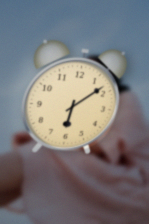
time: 6:08
